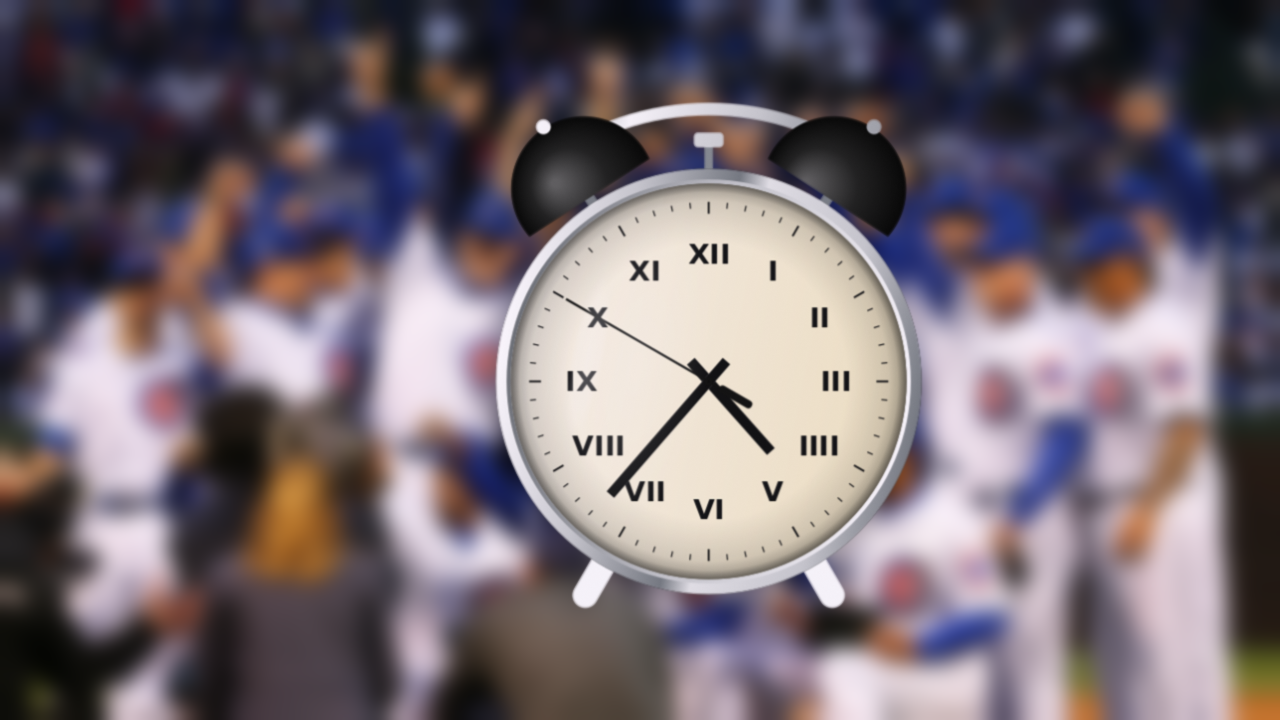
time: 4:36:50
